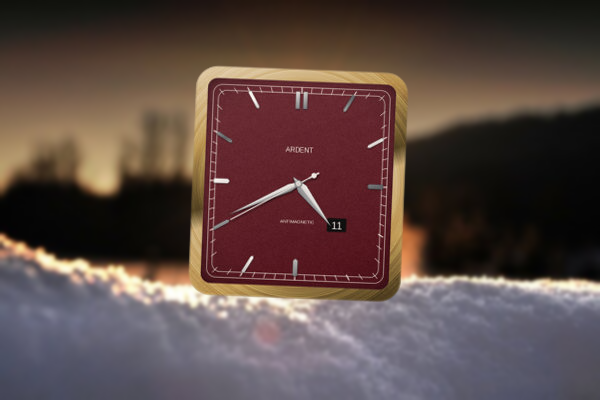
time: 4:40:40
